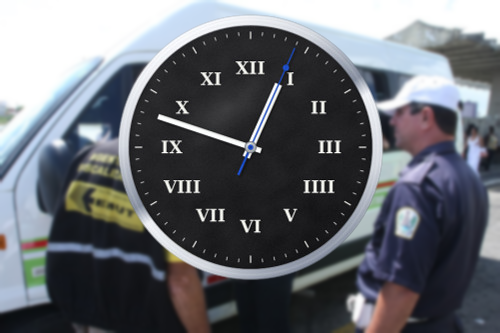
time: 12:48:04
